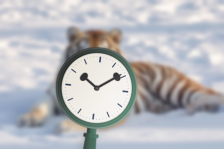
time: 10:09
